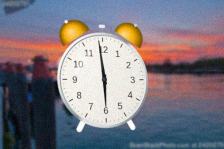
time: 5:59
